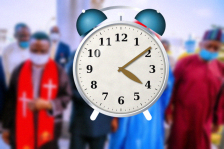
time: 4:09
